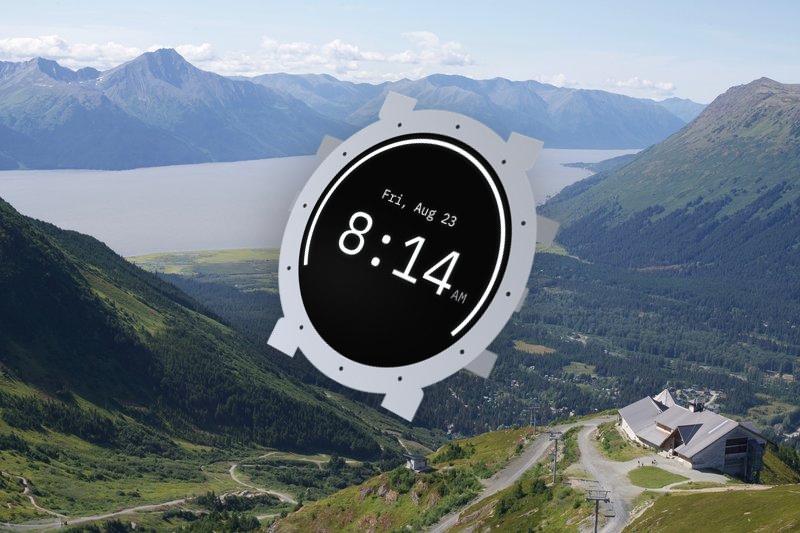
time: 8:14
